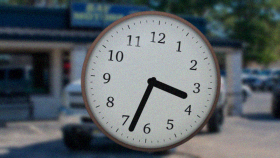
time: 3:33
